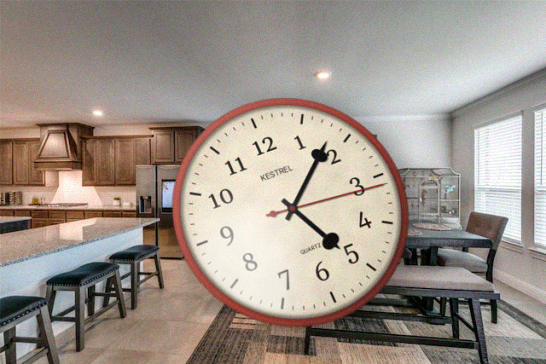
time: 5:08:16
